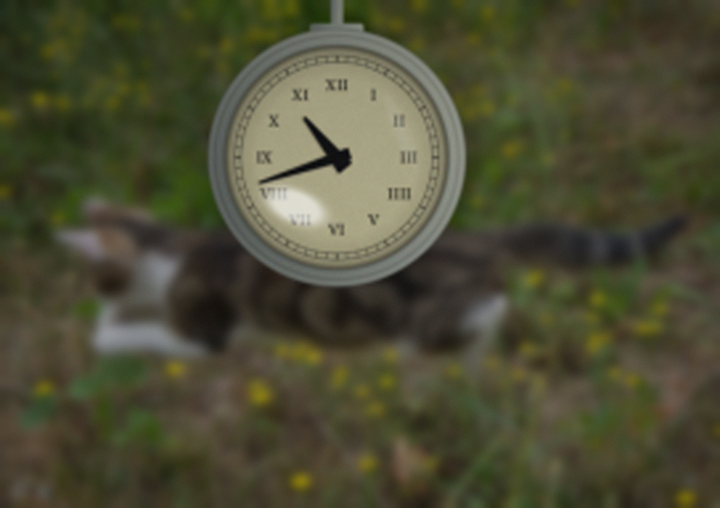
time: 10:42
